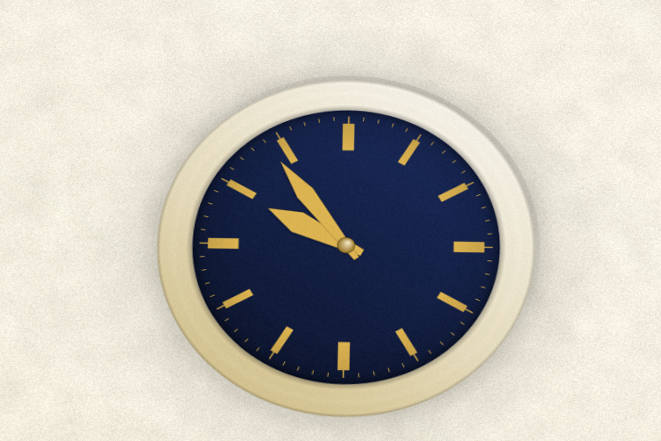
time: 9:54
